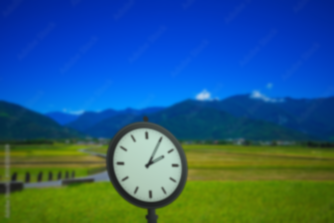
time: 2:05
